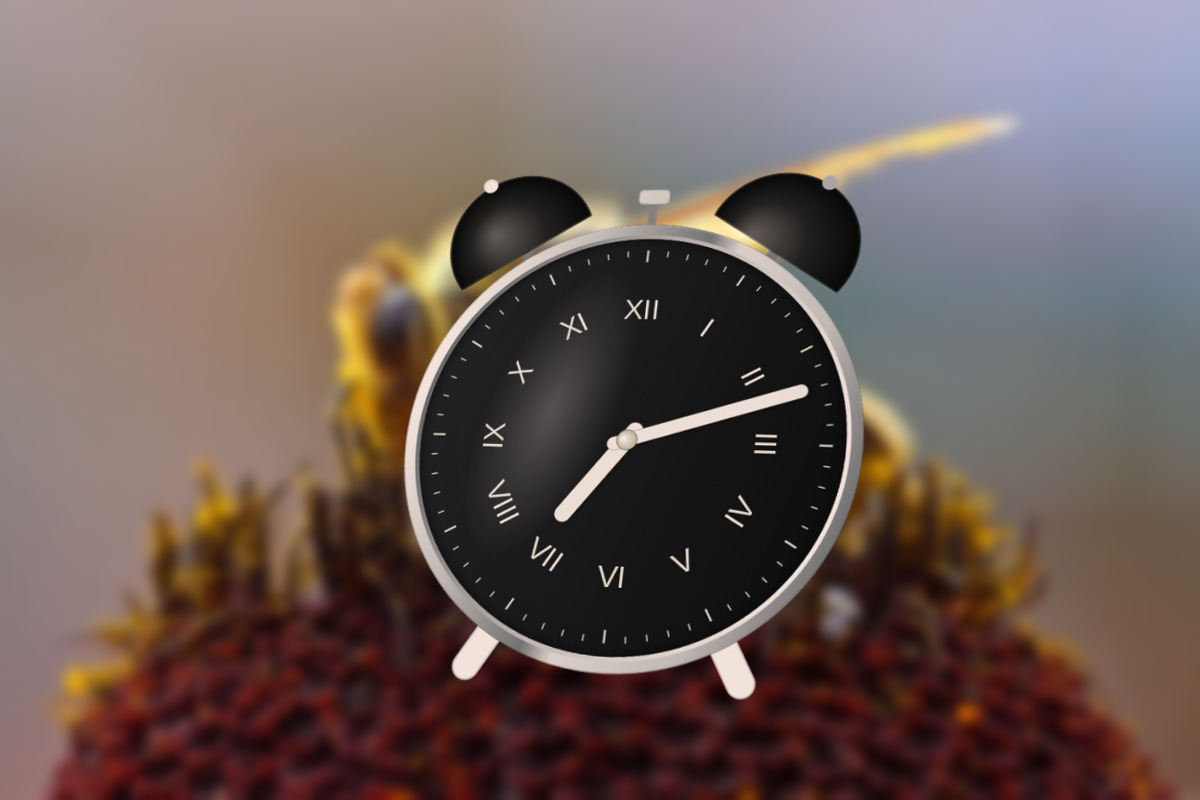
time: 7:12
